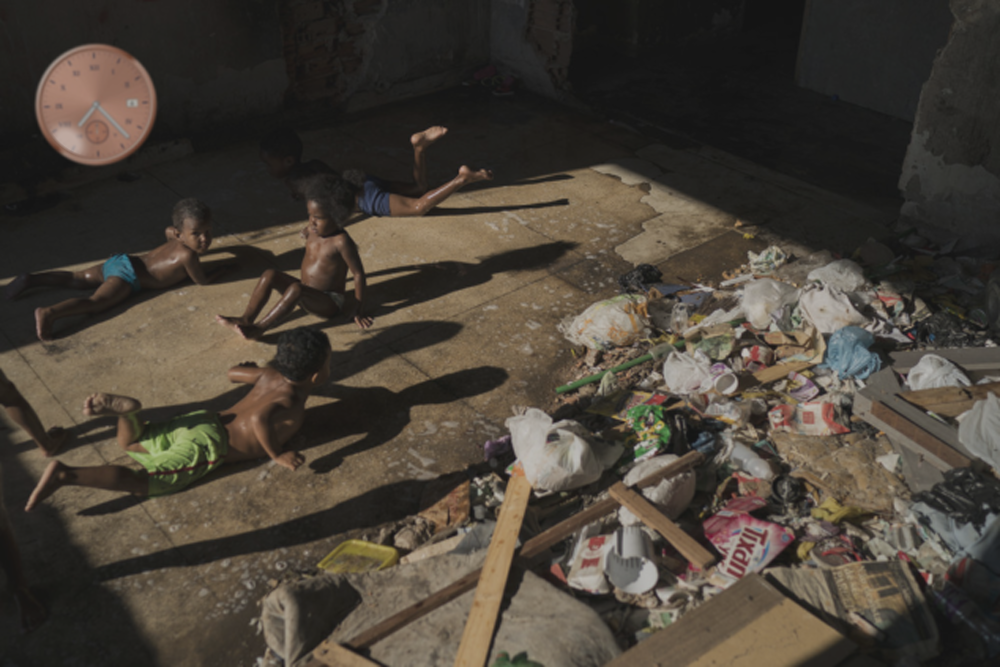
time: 7:23
